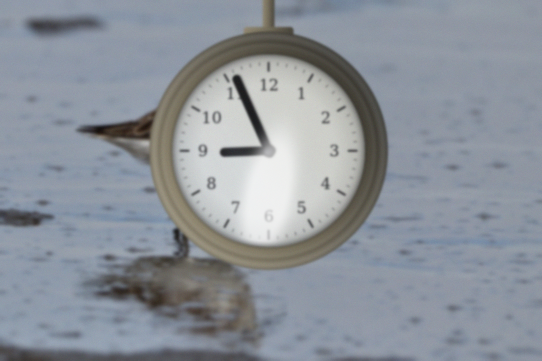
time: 8:56
